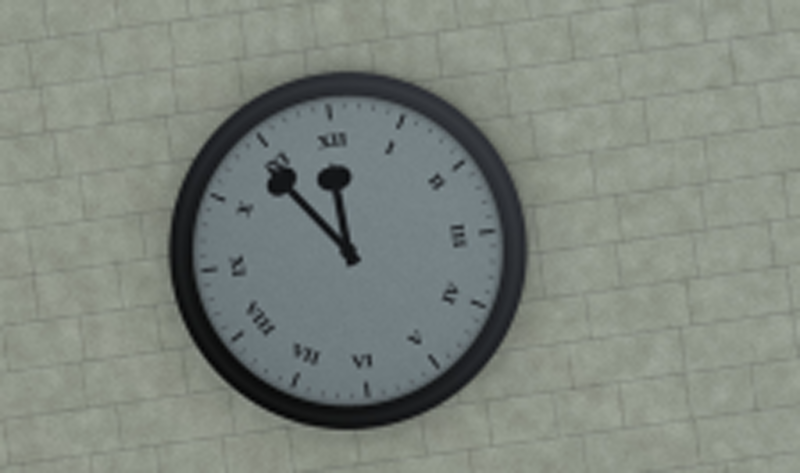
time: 11:54
